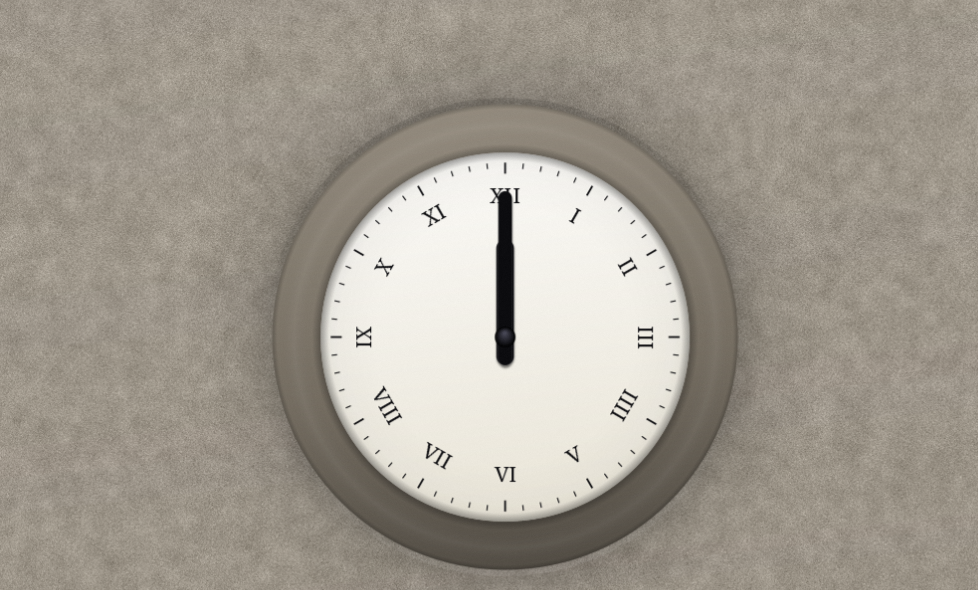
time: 12:00
